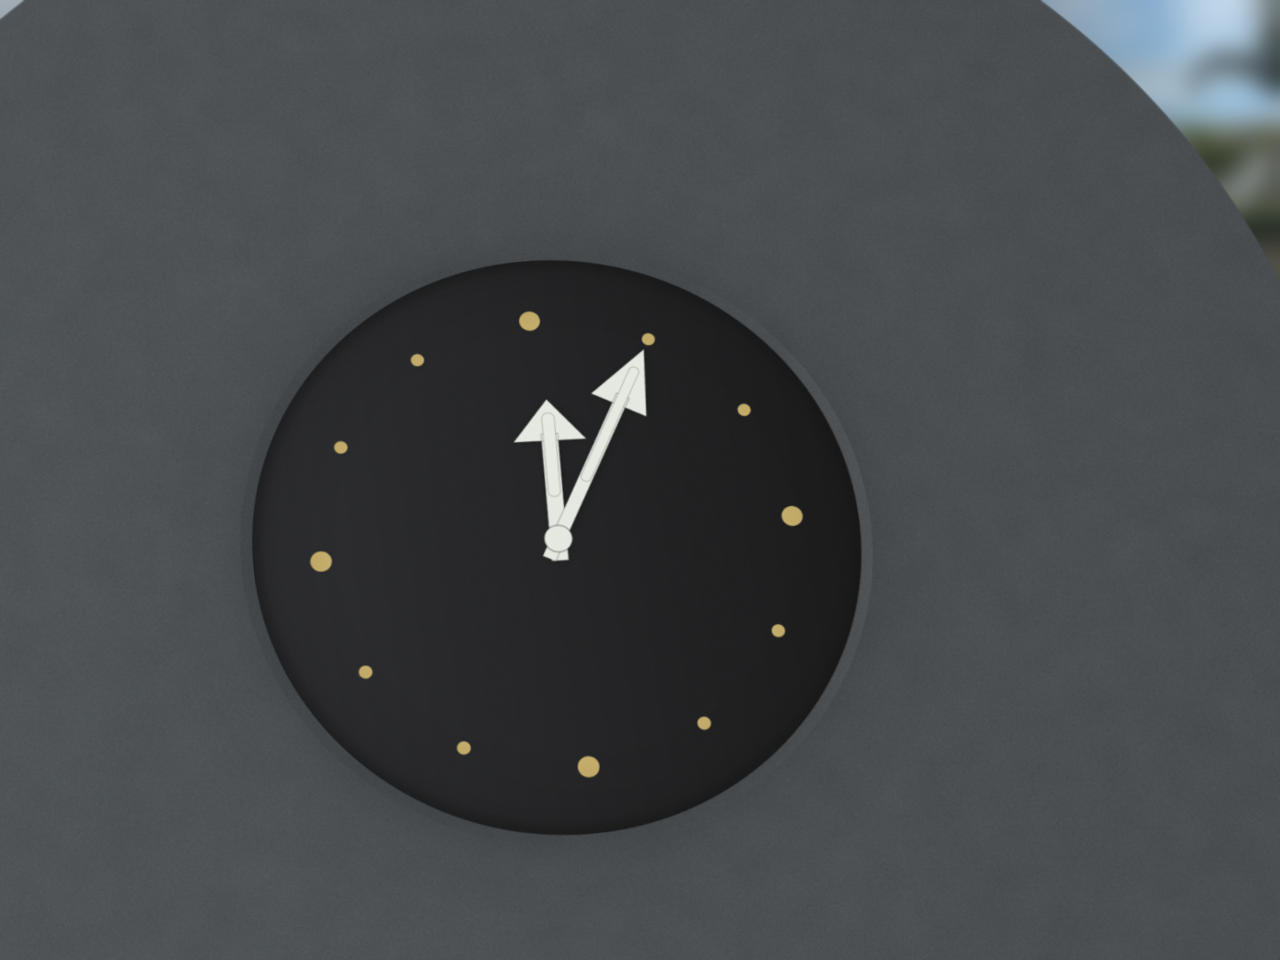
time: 12:05
